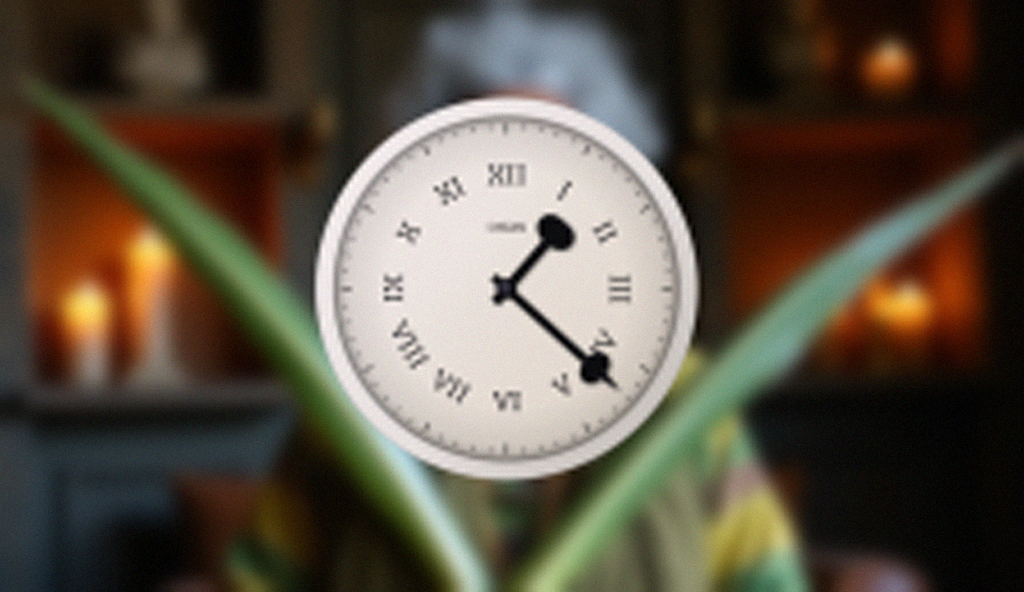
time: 1:22
